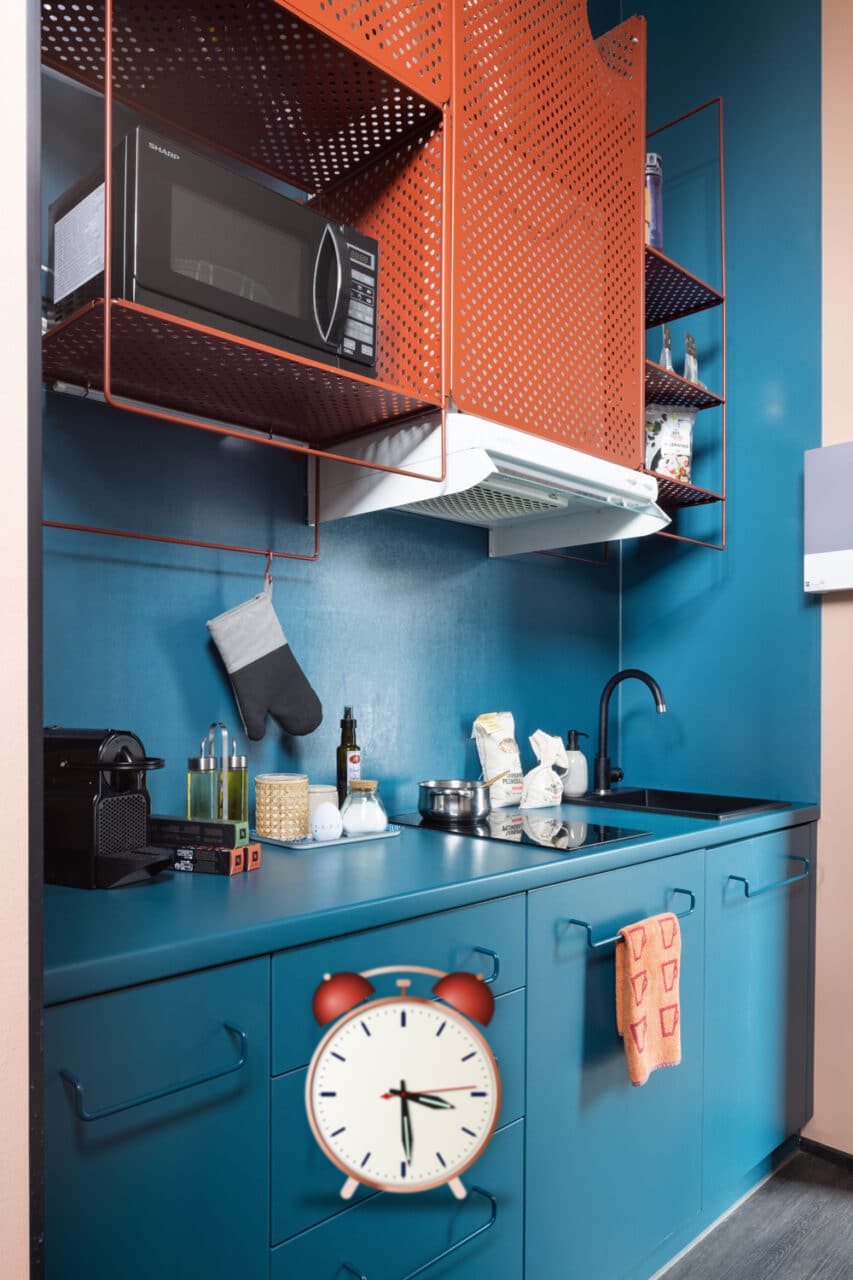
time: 3:29:14
